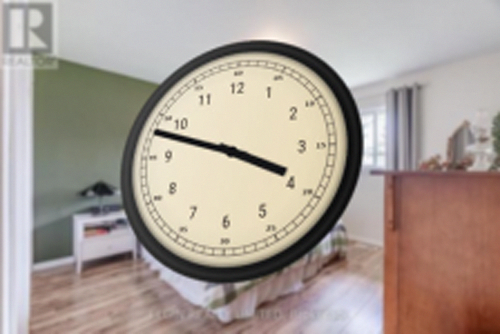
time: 3:48
